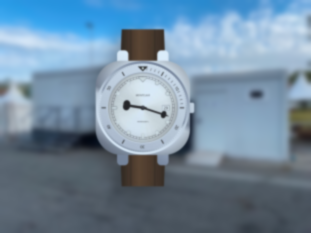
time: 9:18
